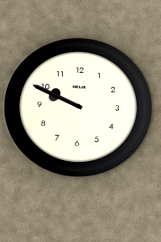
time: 9:49
